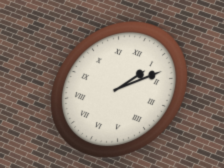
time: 1:08
